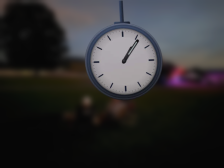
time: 1:06
